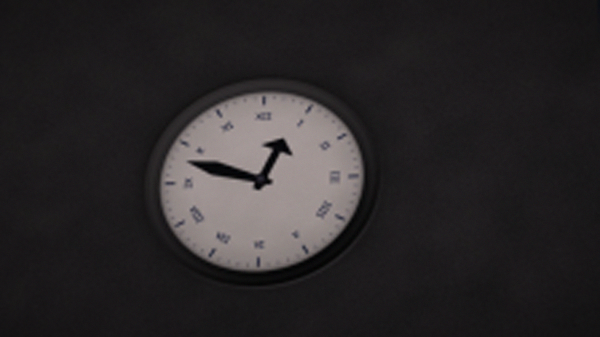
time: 12:48
